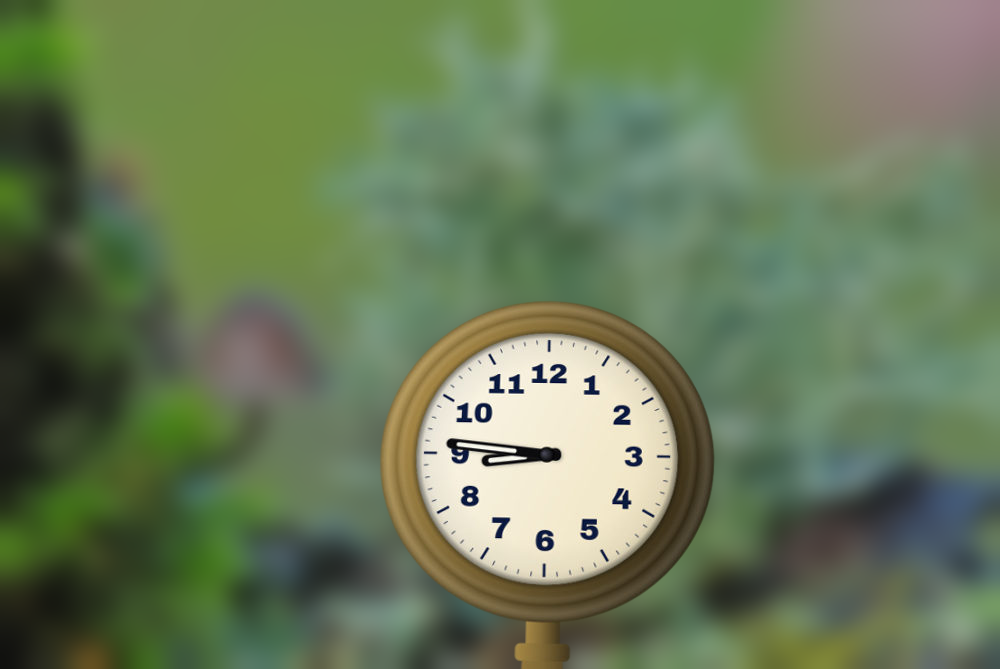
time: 8:46
